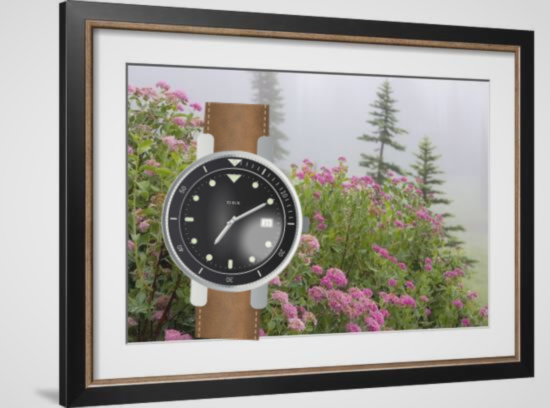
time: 7:10
